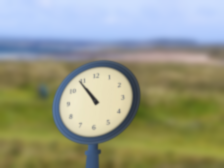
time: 10:54
